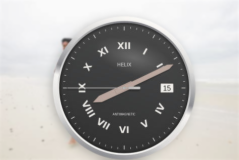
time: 8:10:45
